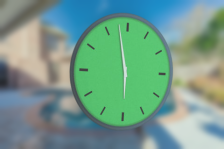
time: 5:58
